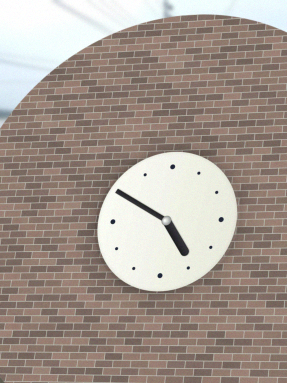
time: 4:50
